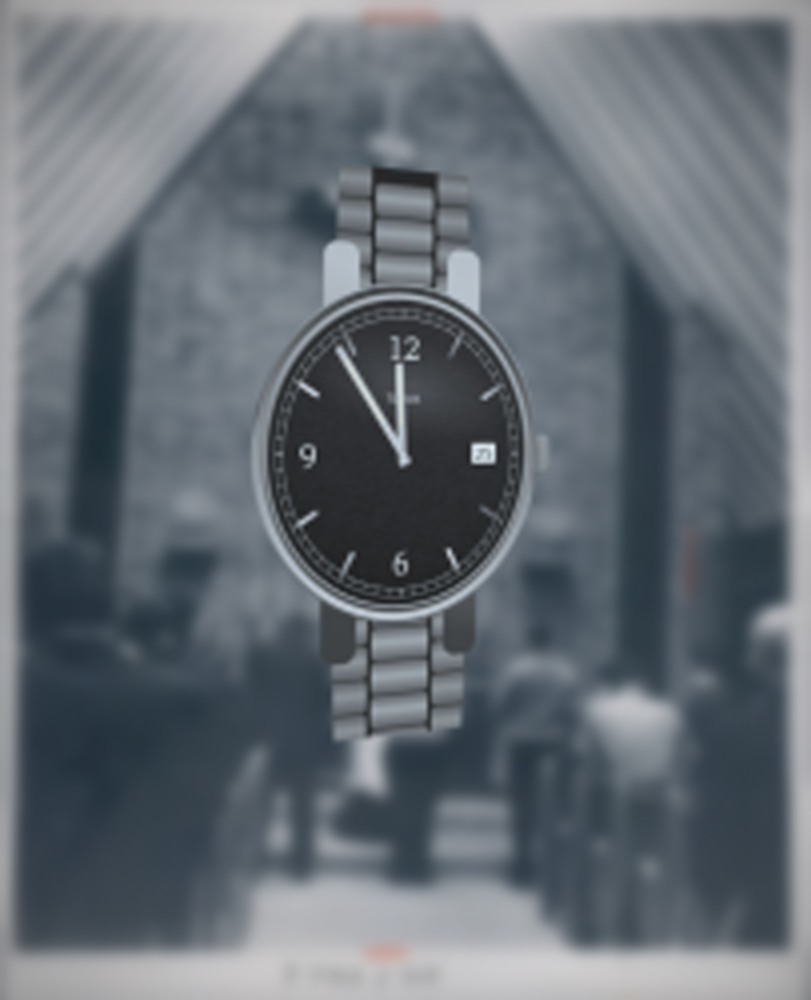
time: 11:54
